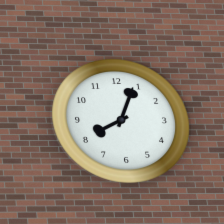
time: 8:04
